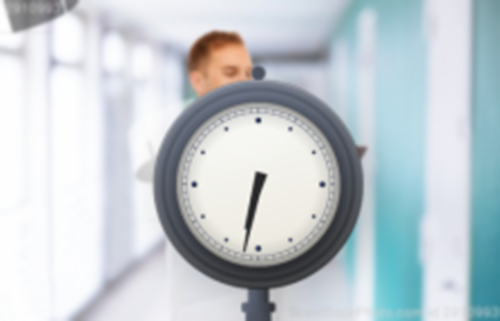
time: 6:32
